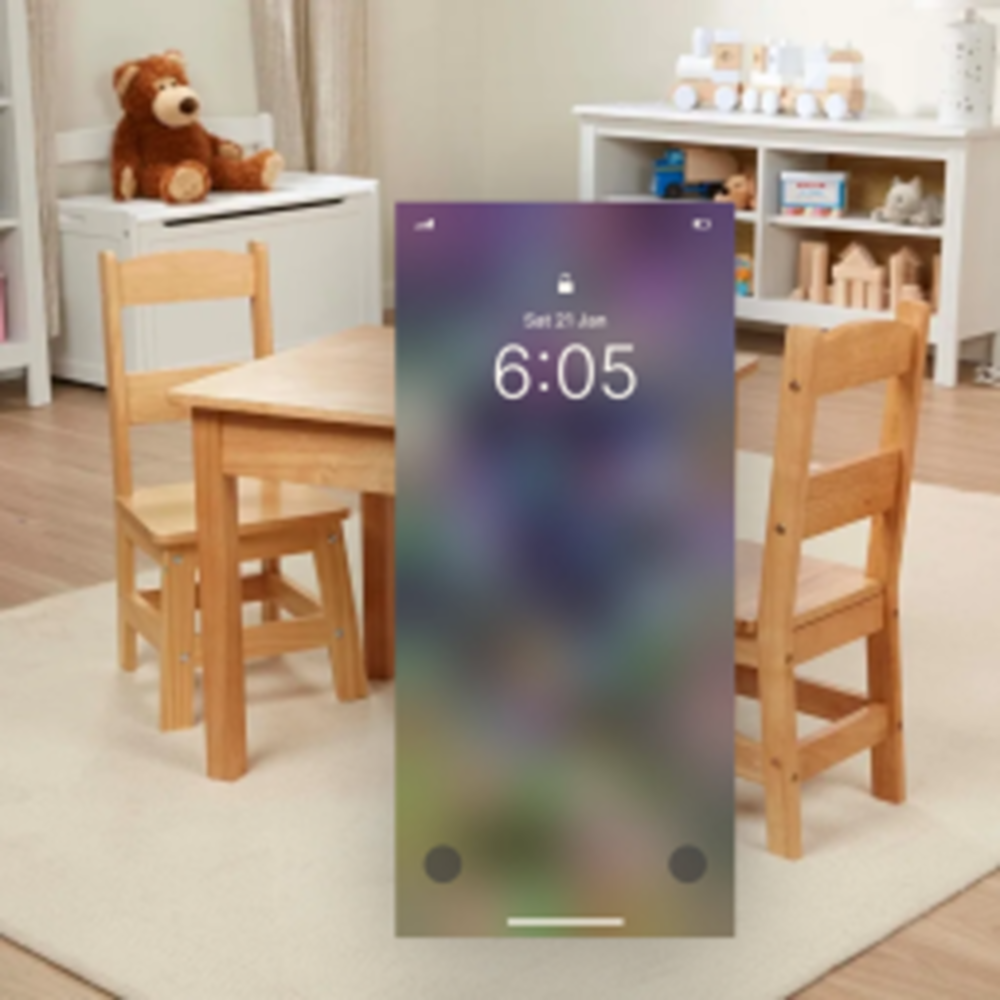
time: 6:05
